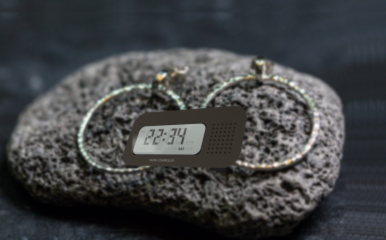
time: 22:34
